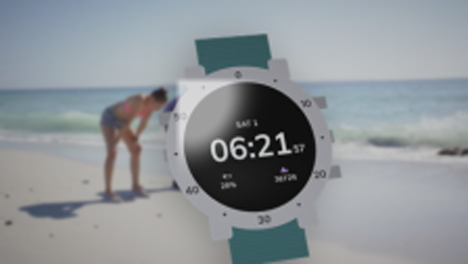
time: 6:21
